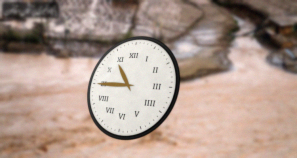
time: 10:45
